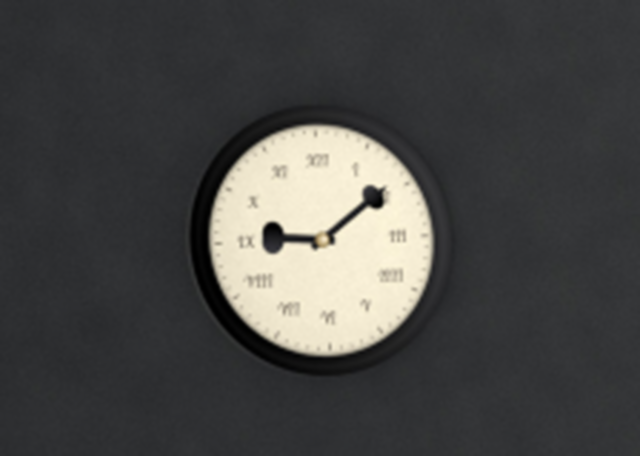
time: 9:09
